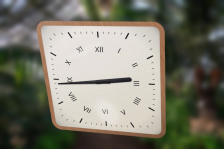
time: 2:44
